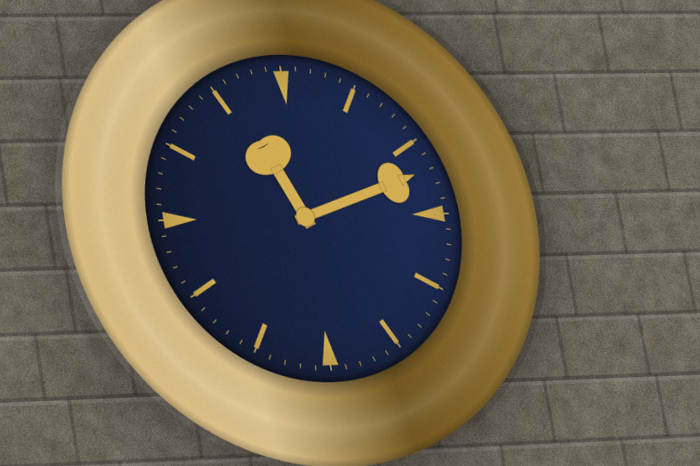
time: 11:12
